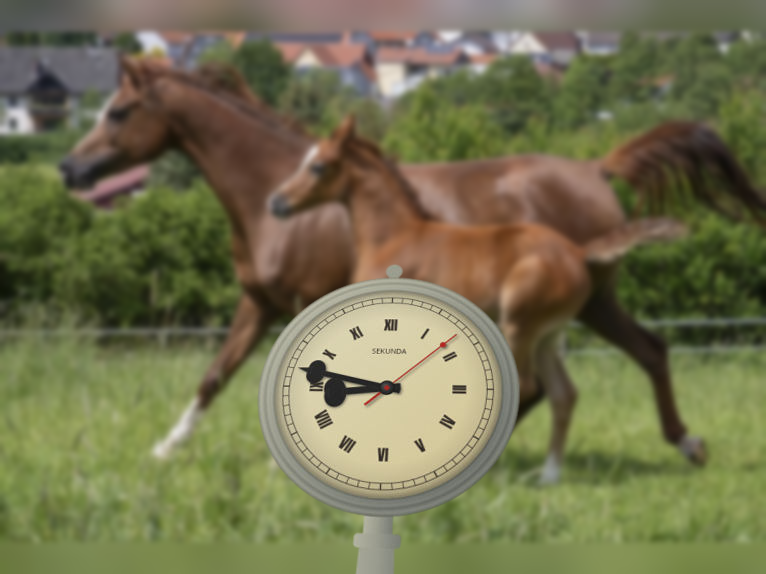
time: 8:47:08
